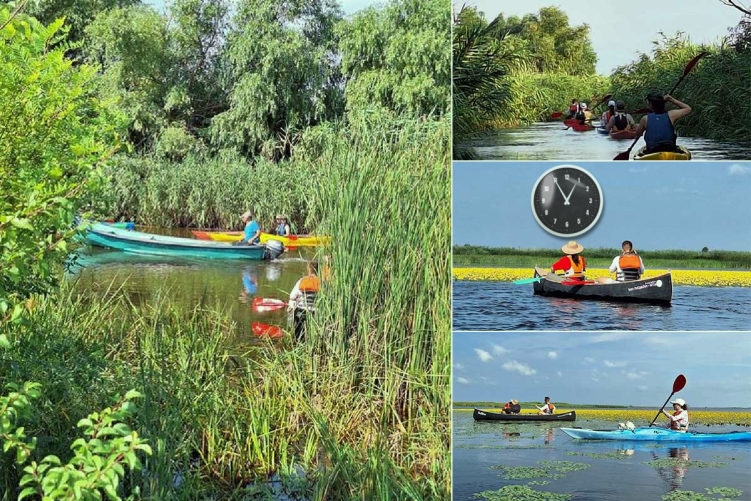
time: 12:55
